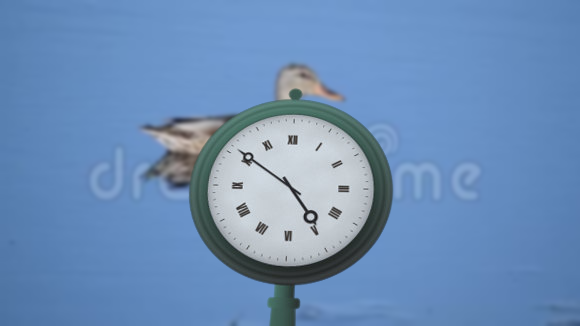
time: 4:51
